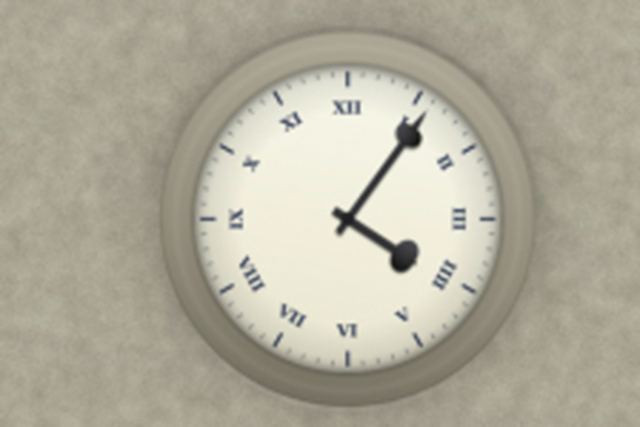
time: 4:06
